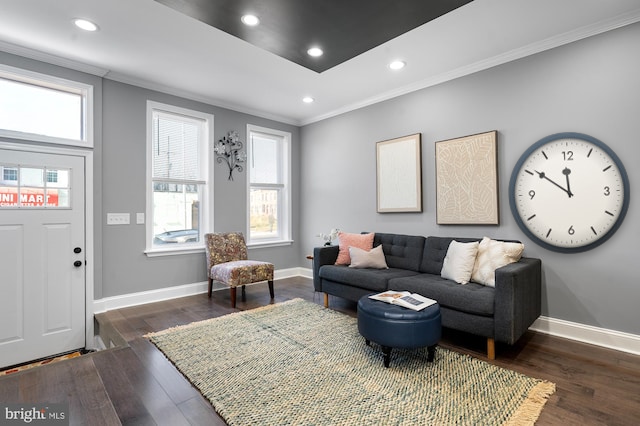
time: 11:51
